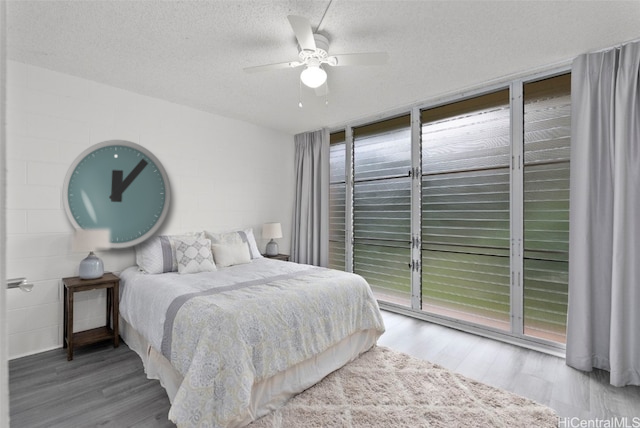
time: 12:07
